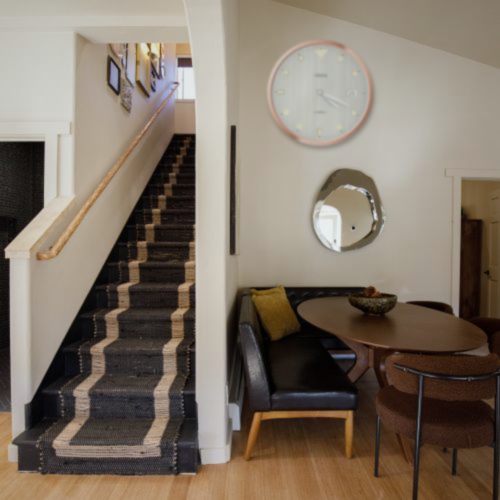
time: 4:19
